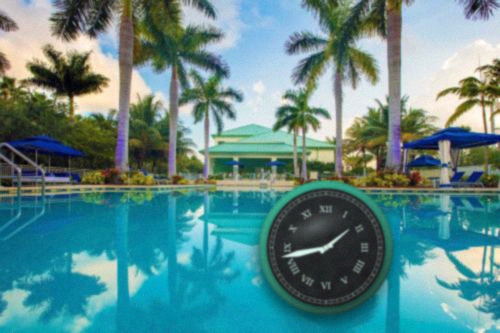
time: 1:43
